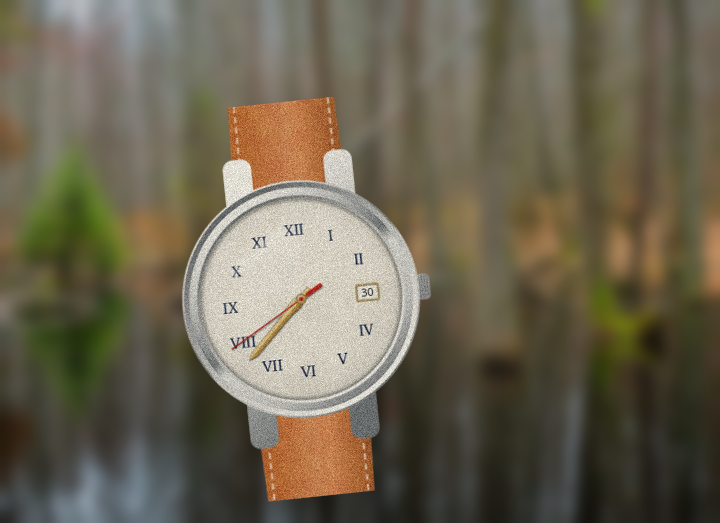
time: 7:37:40
